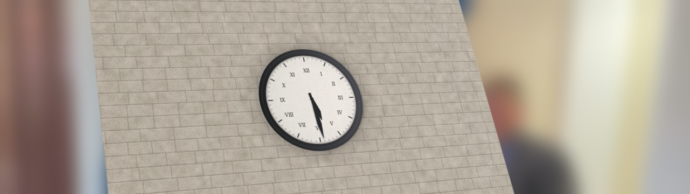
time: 5:29
